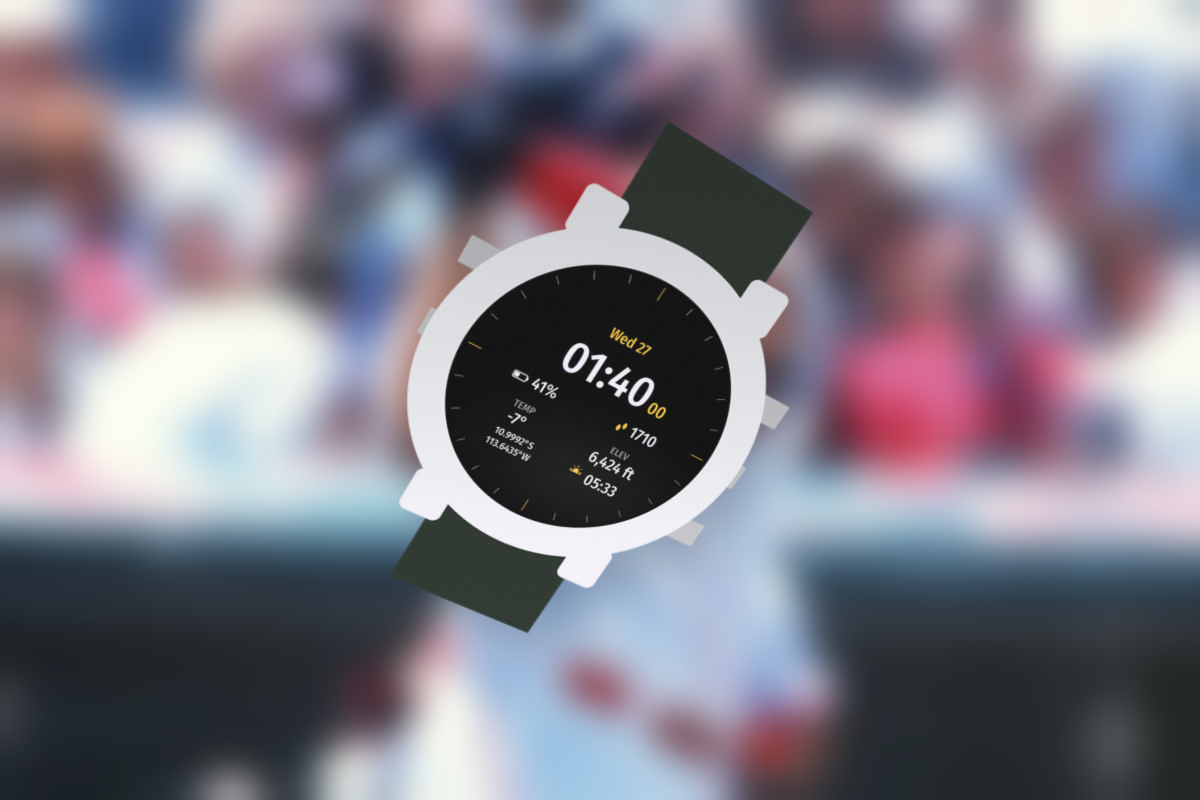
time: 1:40:00
